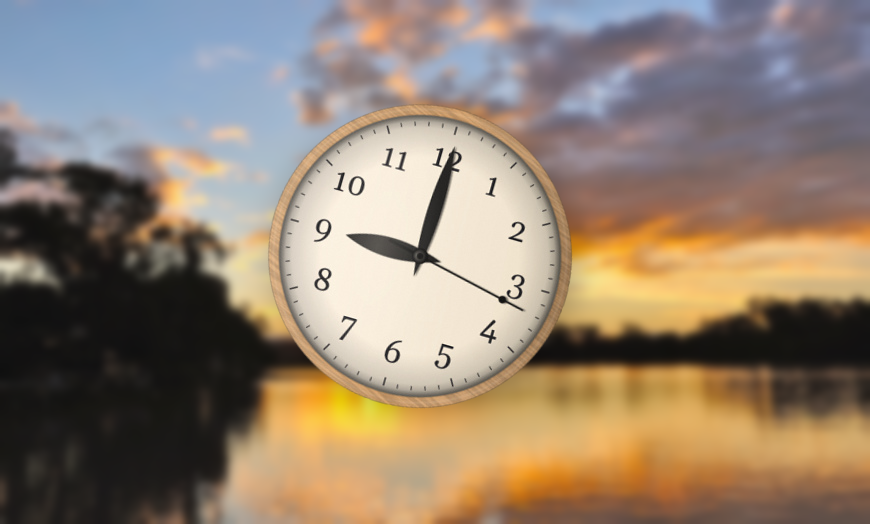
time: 9:00:17
